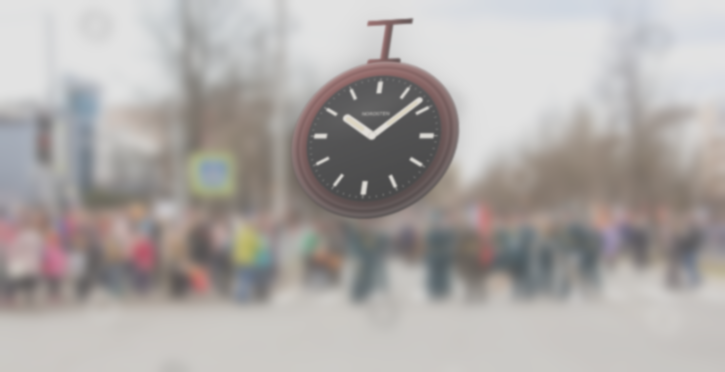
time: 10:08
